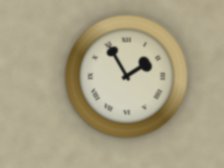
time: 1:55
